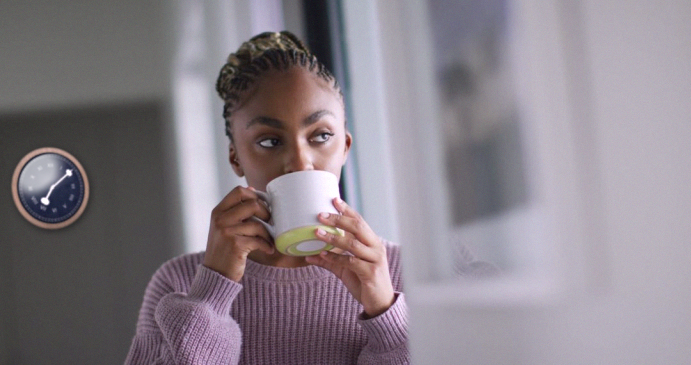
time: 7:09
